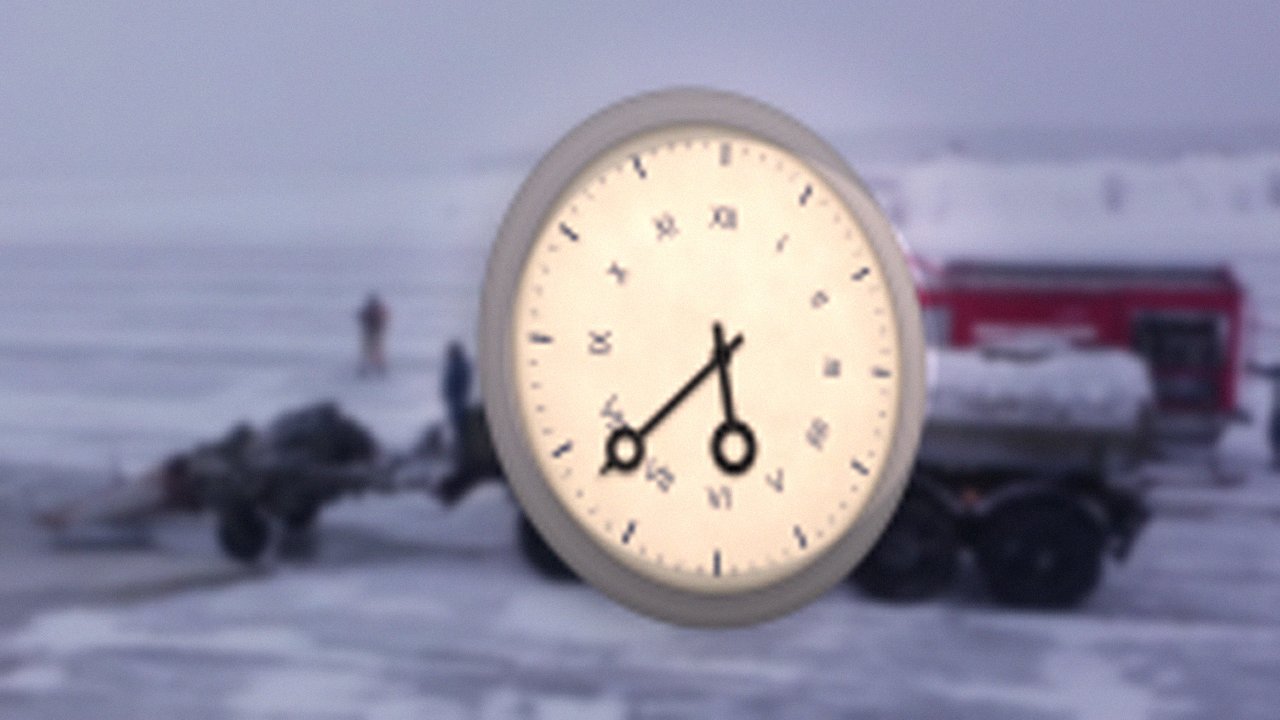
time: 5:38
